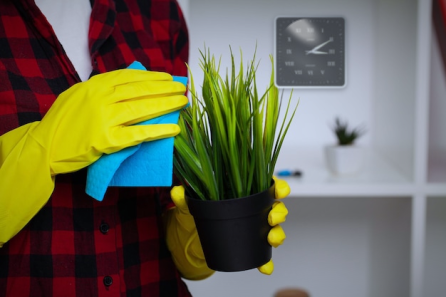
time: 3:10
